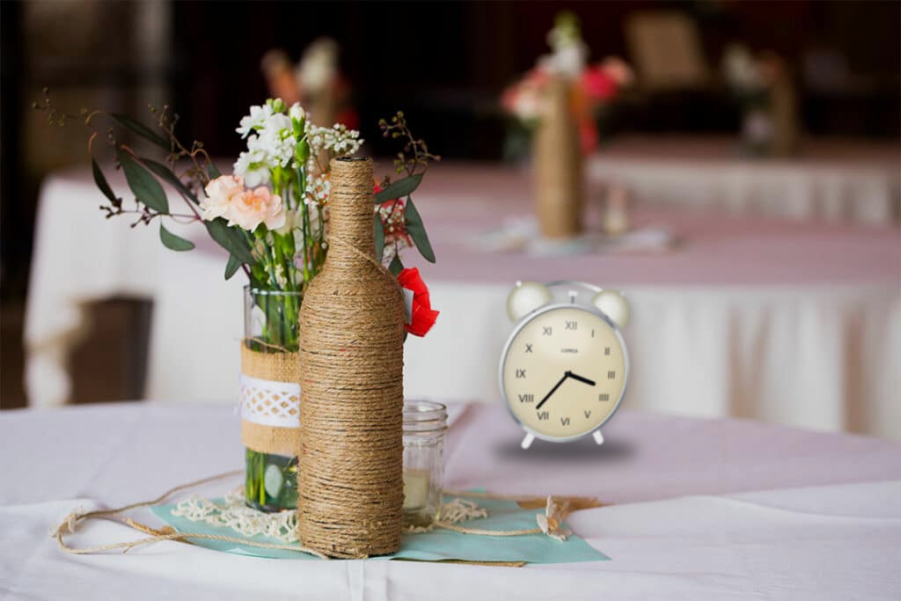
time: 3:37
